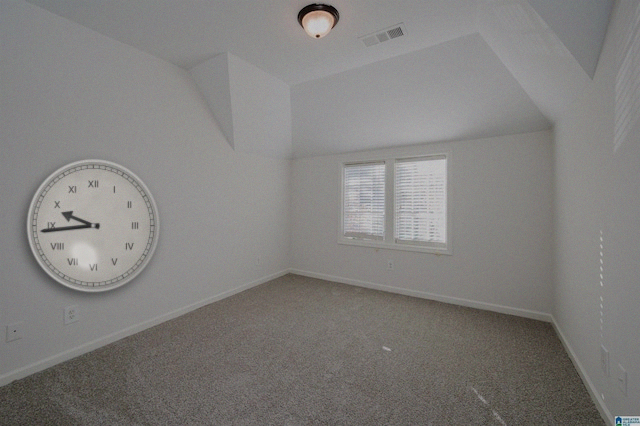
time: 9:44
